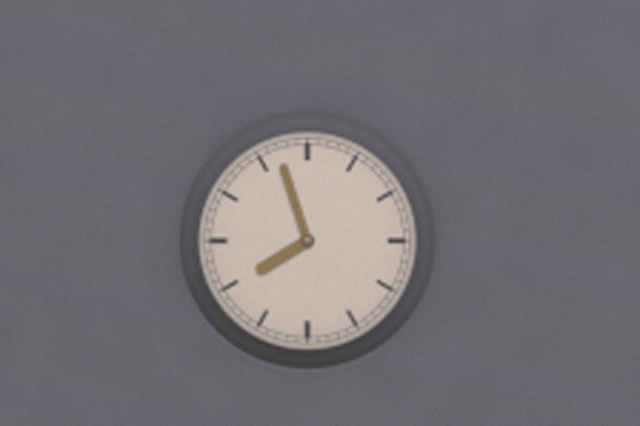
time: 7:57
